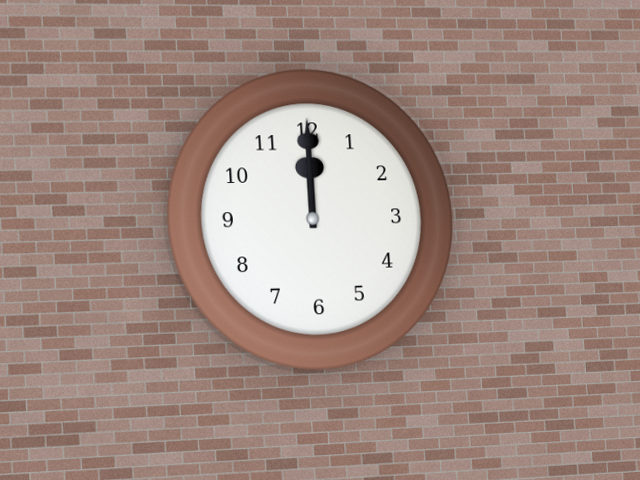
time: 12:00
